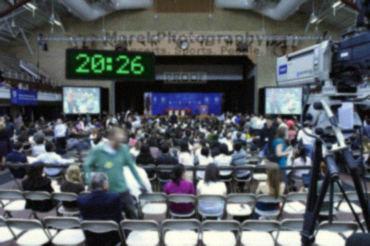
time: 20:26
